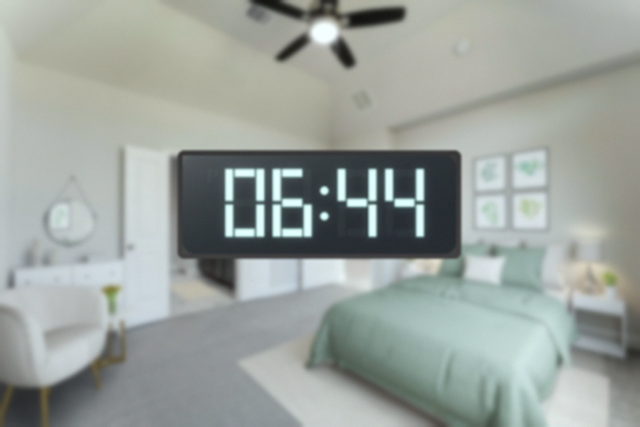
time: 6:44
